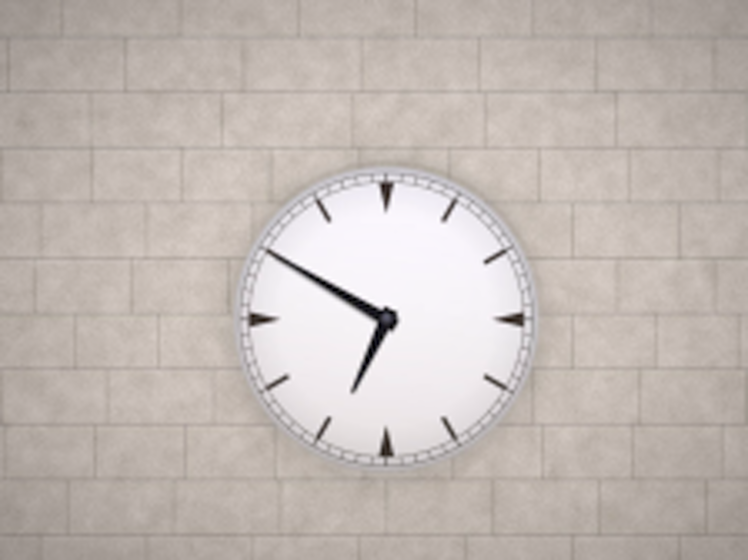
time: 6:50
